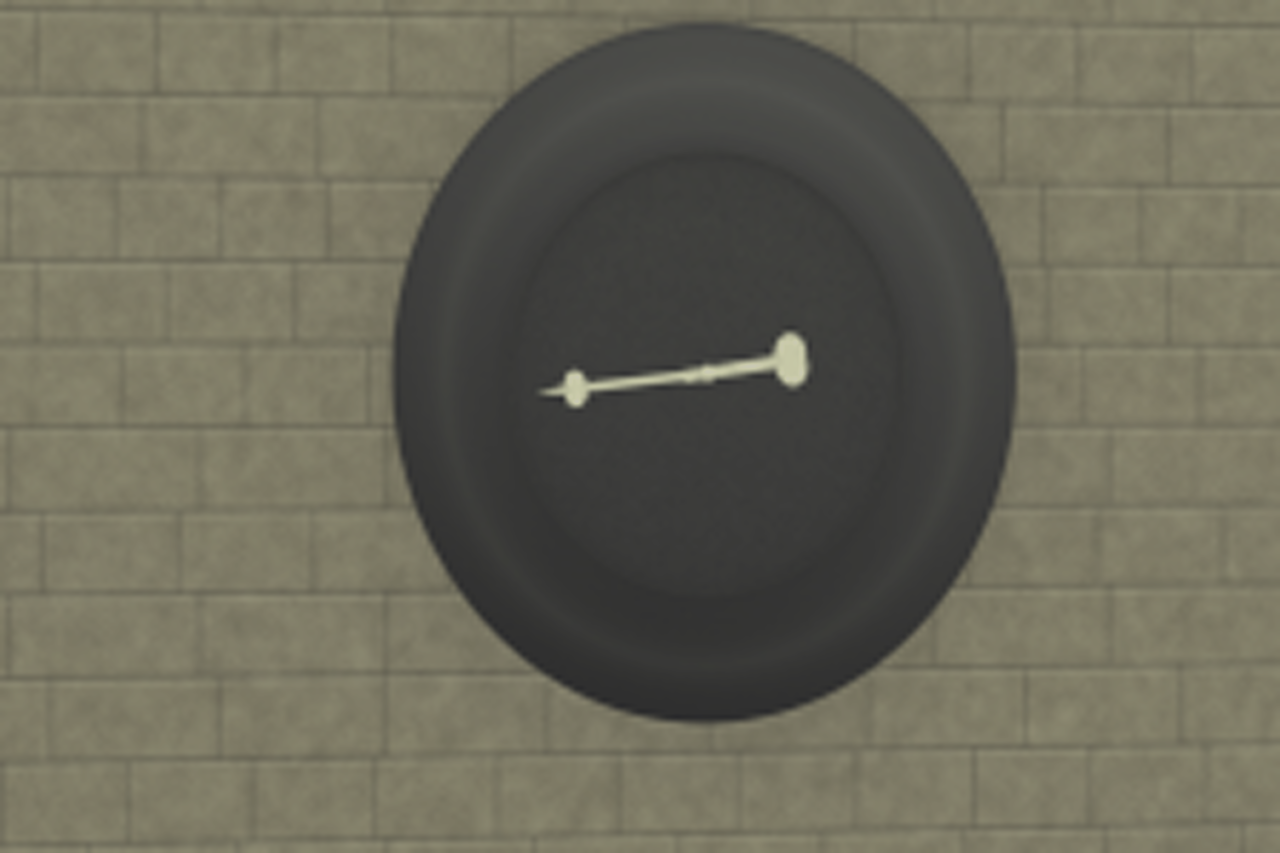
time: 2:44
